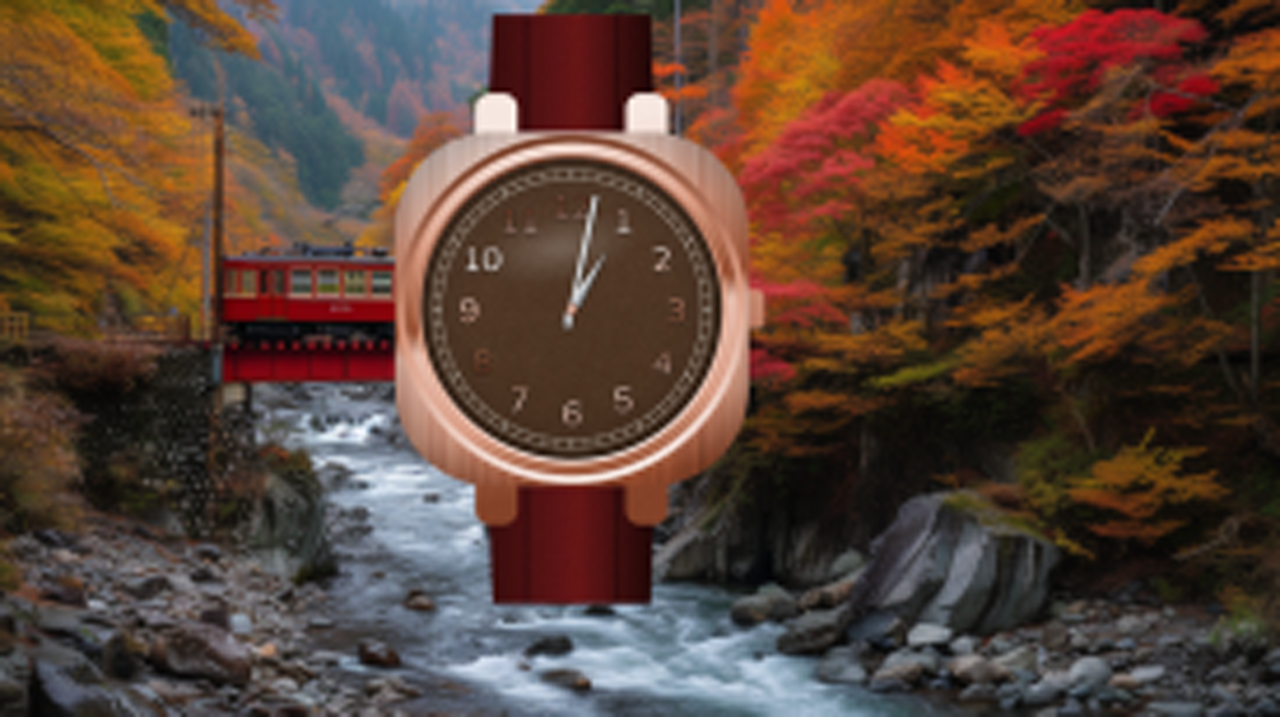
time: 1:02
